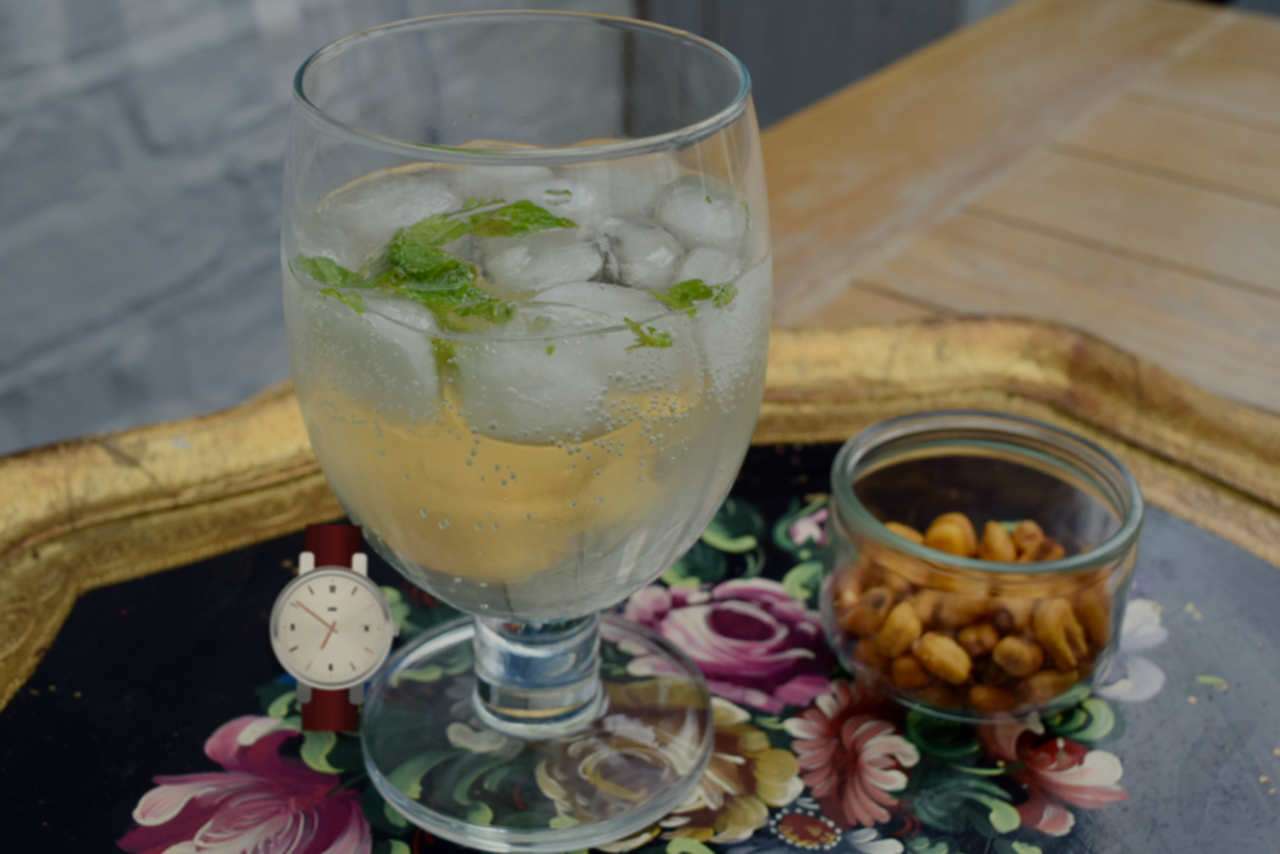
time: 6:51
